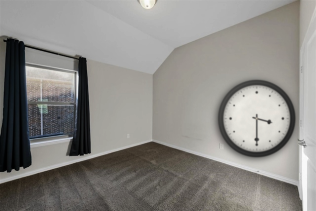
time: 3:30
